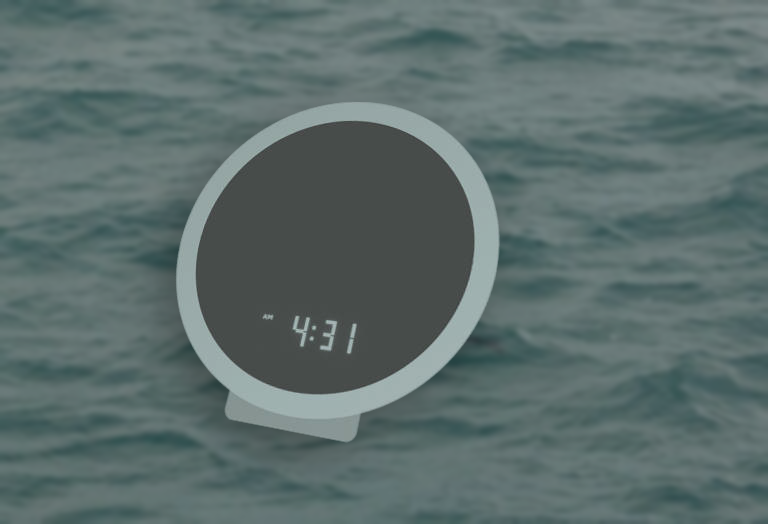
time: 4:31
